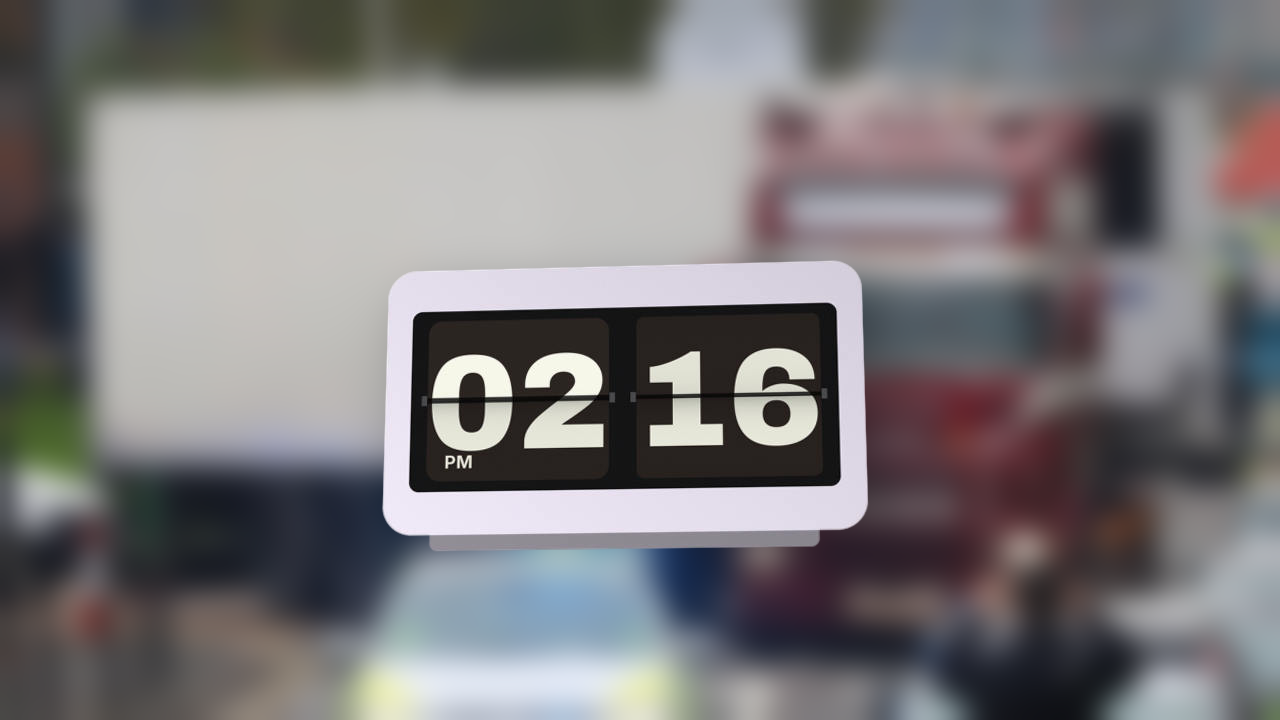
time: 2:16
